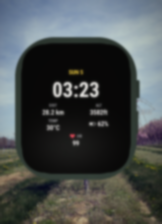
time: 3:23
